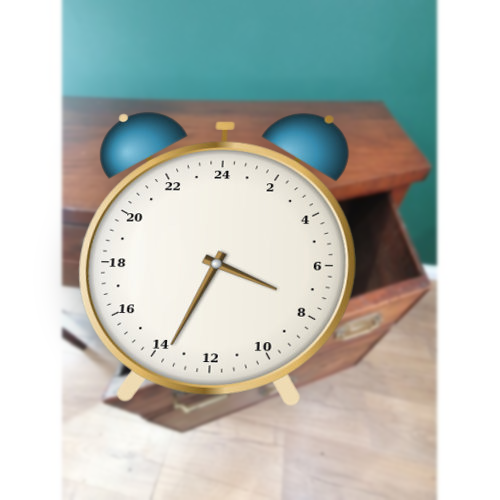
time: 7:34
